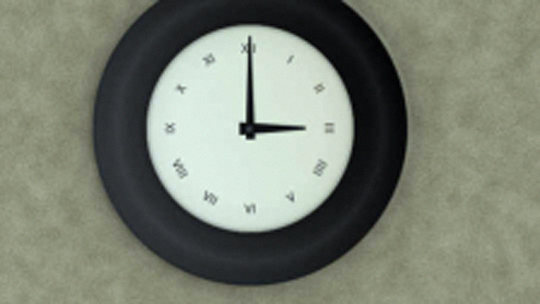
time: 3:00
